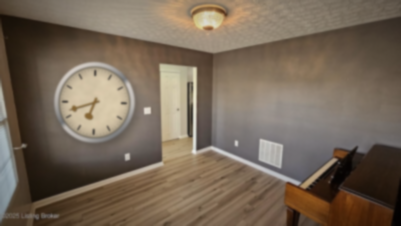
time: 6:42
